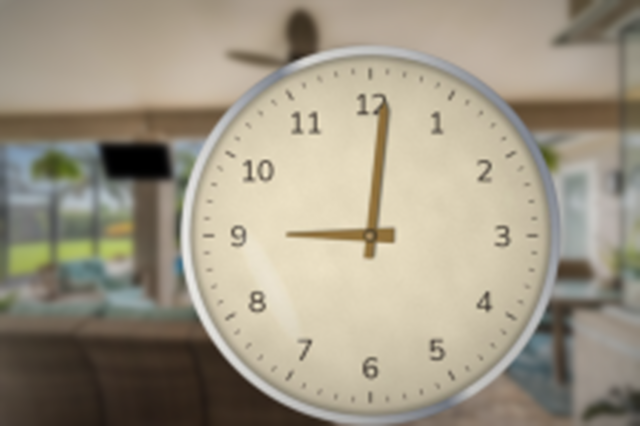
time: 9:01
